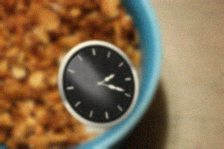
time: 2:19
